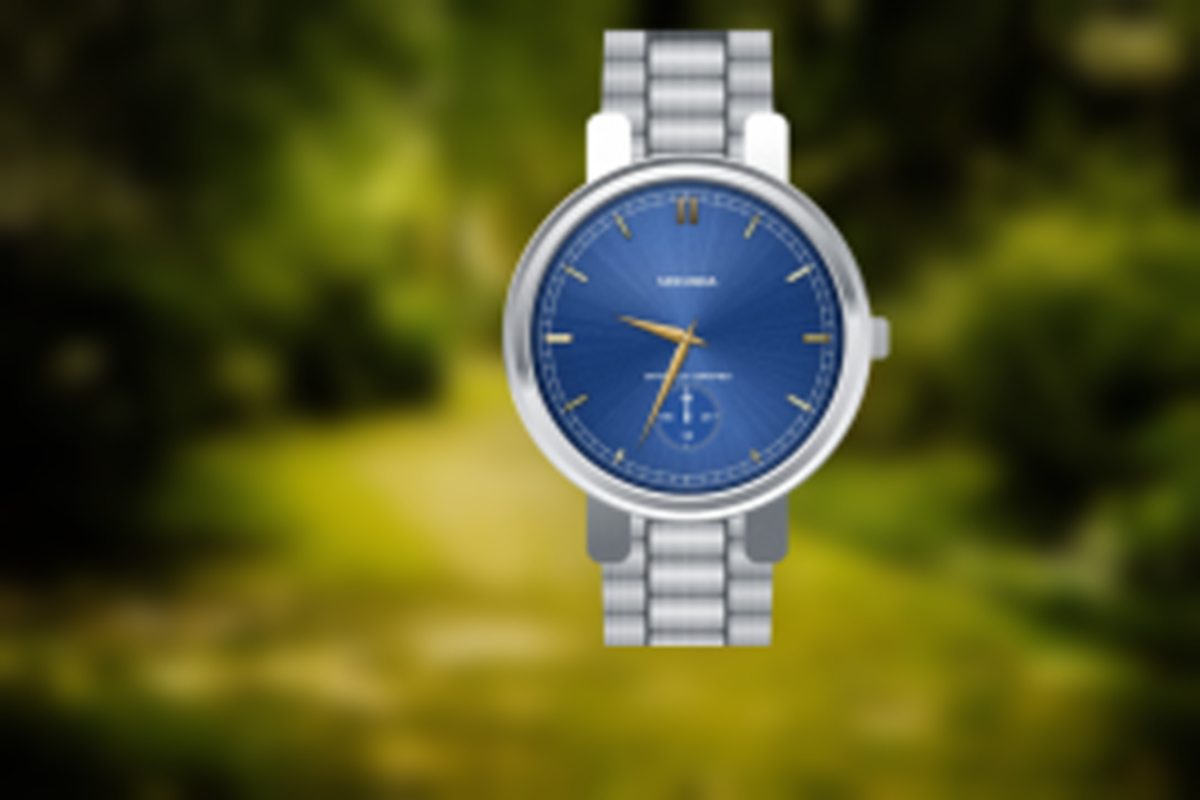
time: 9:34
